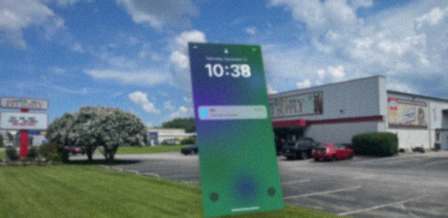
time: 10:38
